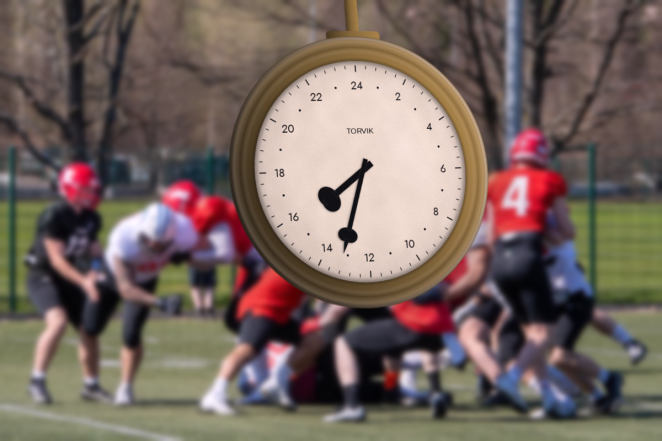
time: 15:33
